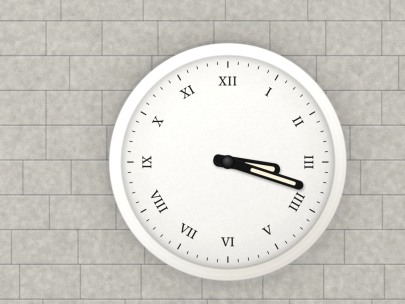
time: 3:18
